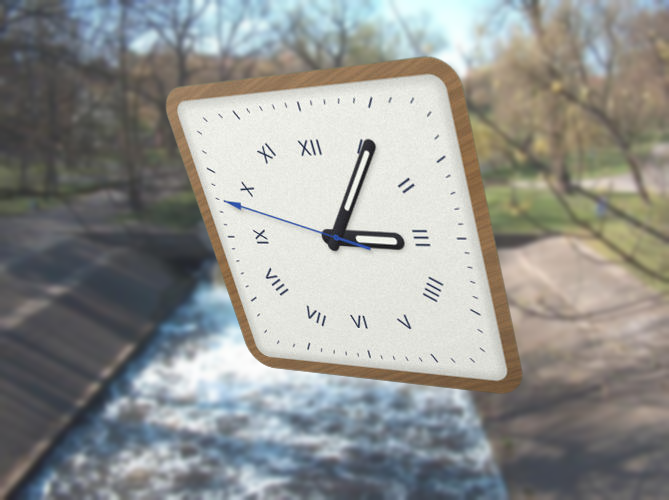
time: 3:05:48
